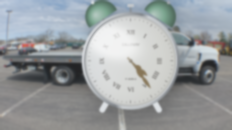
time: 4:24
